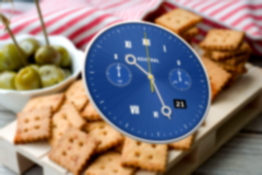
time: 10:27
